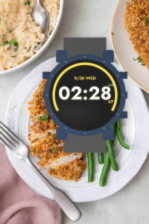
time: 2:28
